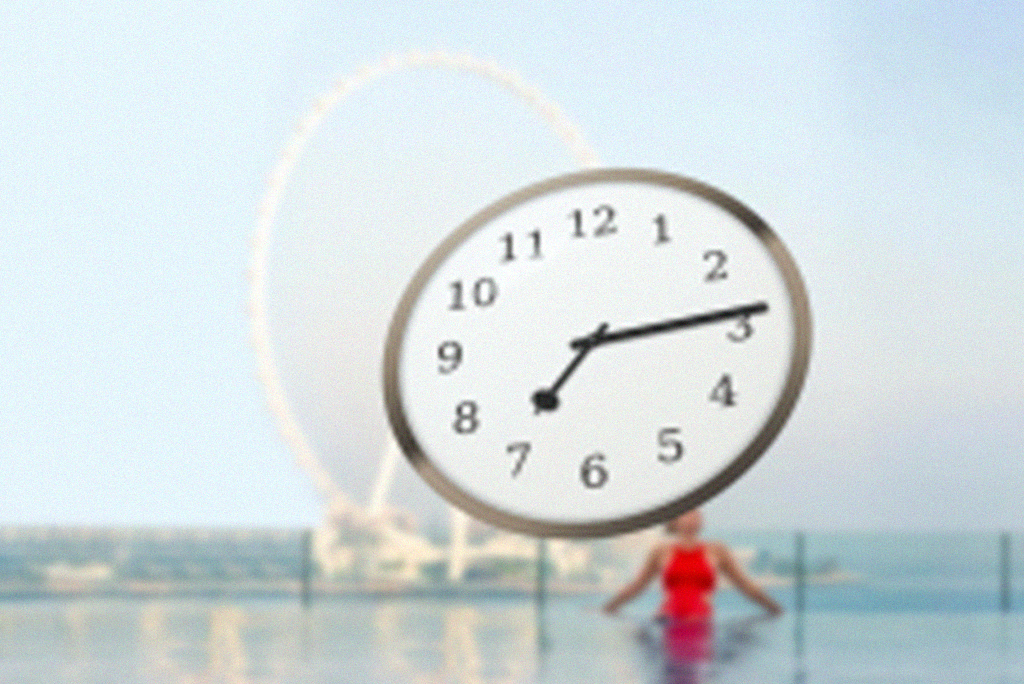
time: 7:14
